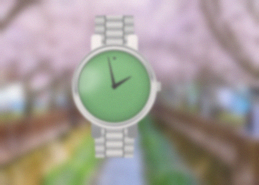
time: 1:58
